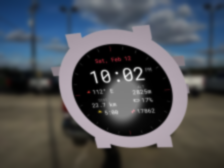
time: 10:02
